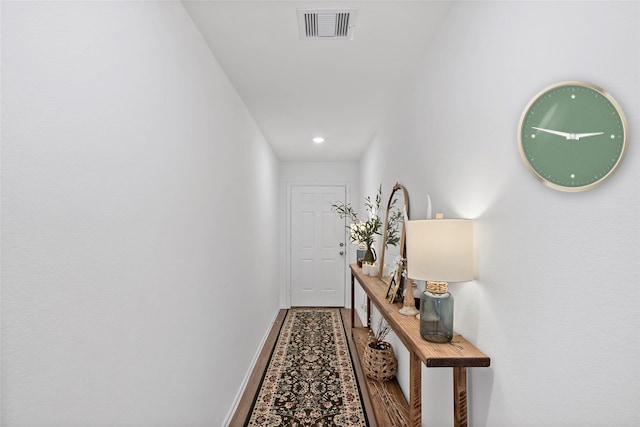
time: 2:47
